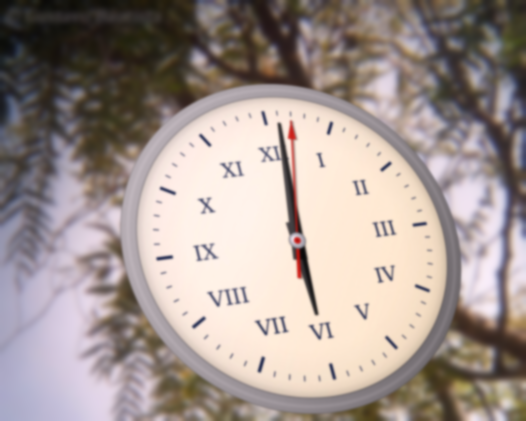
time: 6:01:02
